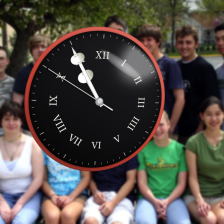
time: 10:54:50
